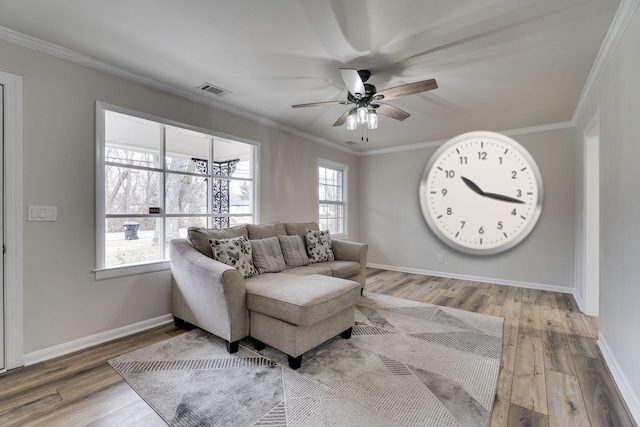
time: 10:17
